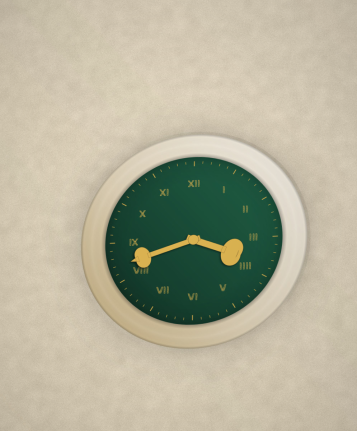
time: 3:42
